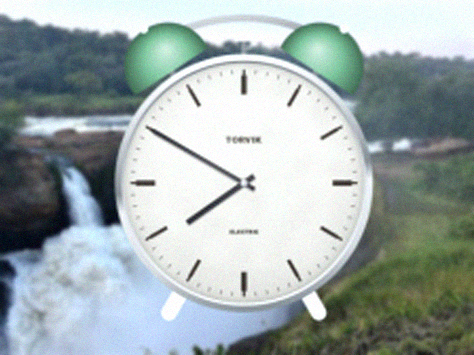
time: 7:50
